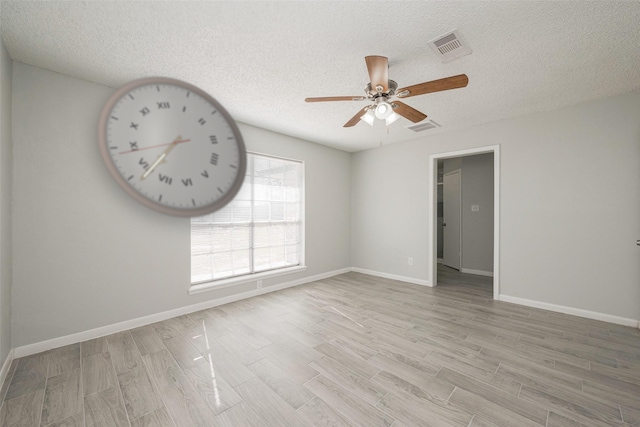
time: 7:38:44
